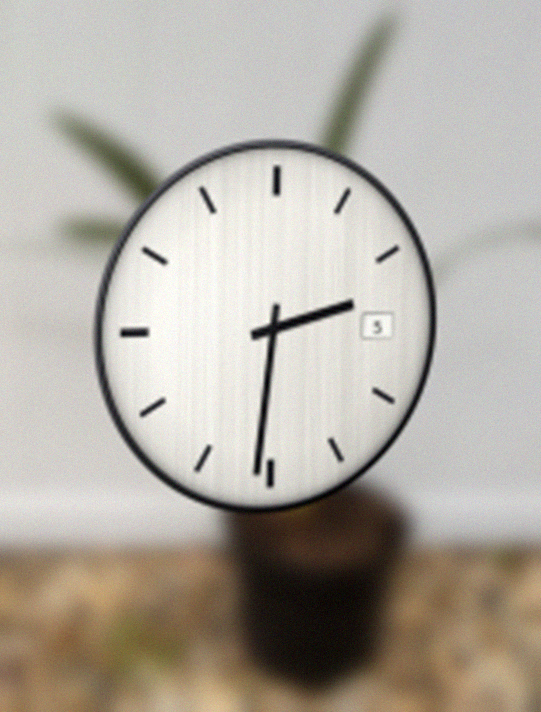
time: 2:31
